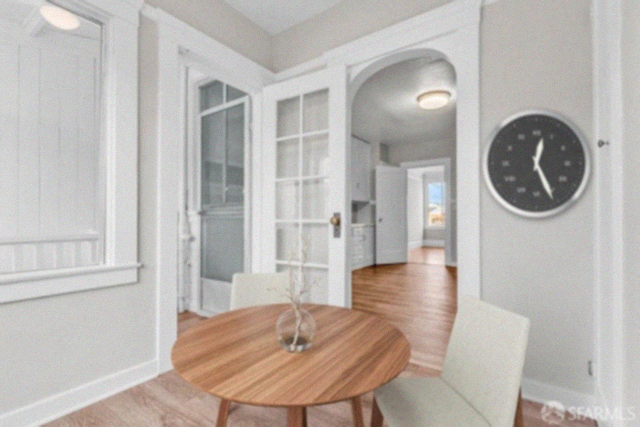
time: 12:26
